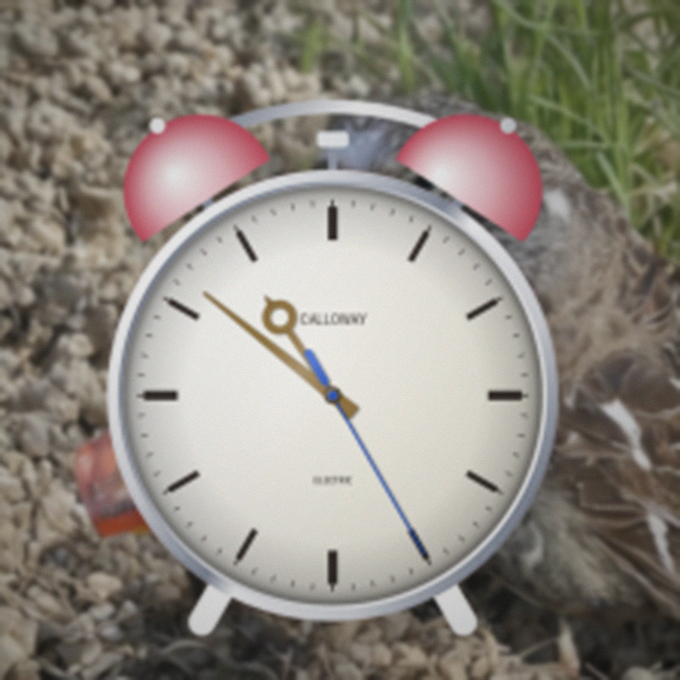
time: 10:51:25
